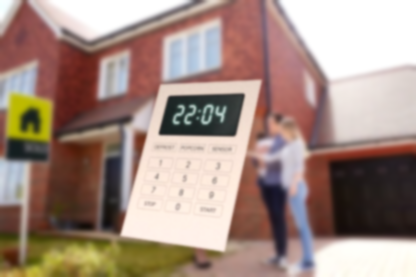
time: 22:04
